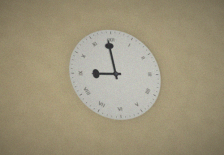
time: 8:59
